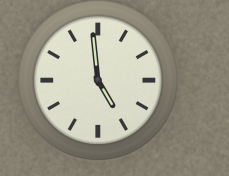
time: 4:59
